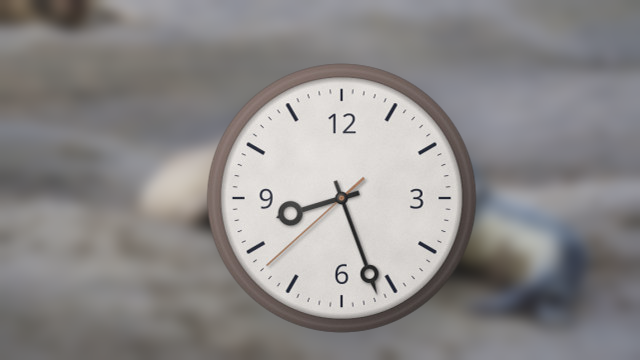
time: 8:26:38
